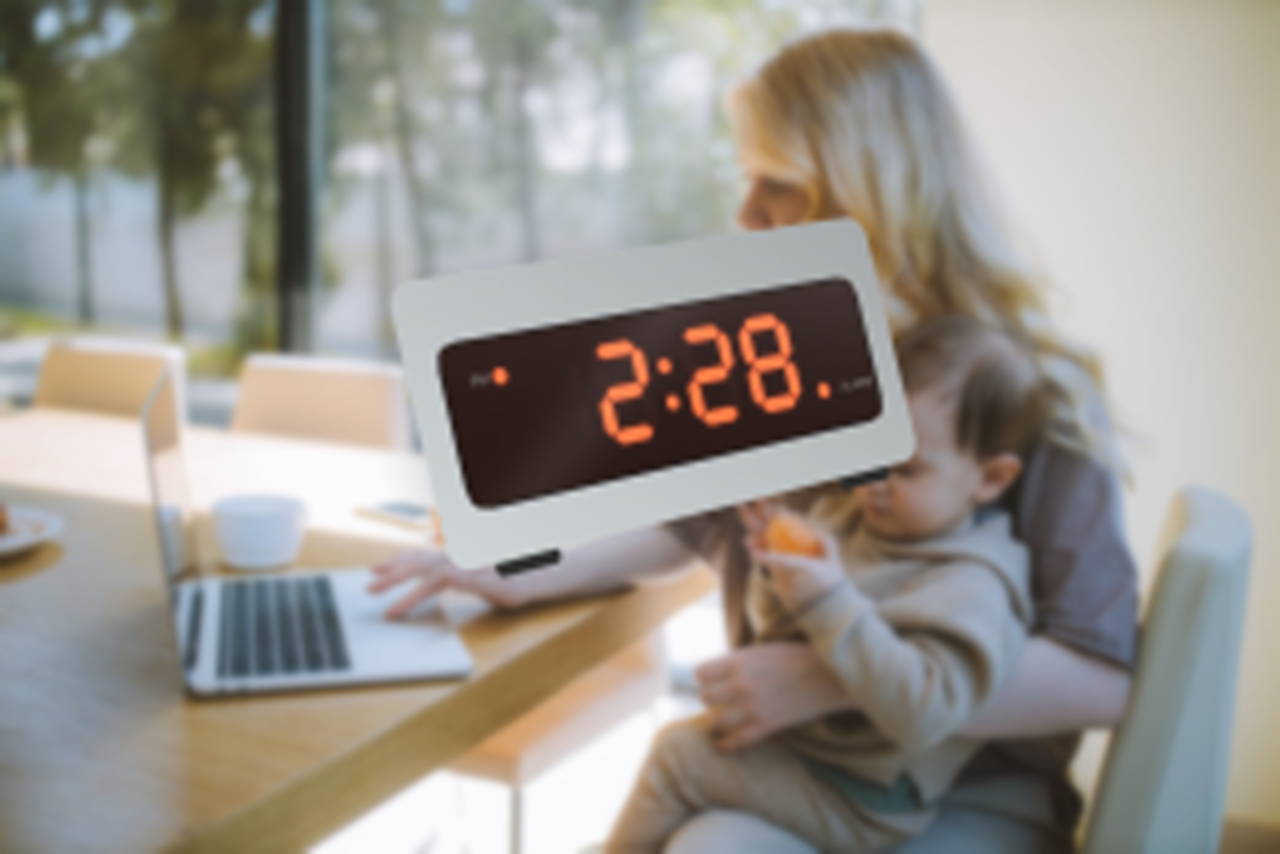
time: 2:28
